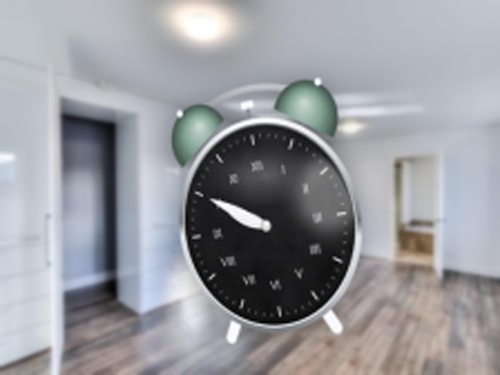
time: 9:50
